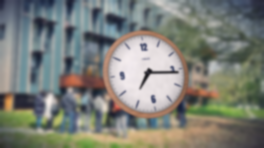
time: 7:16
